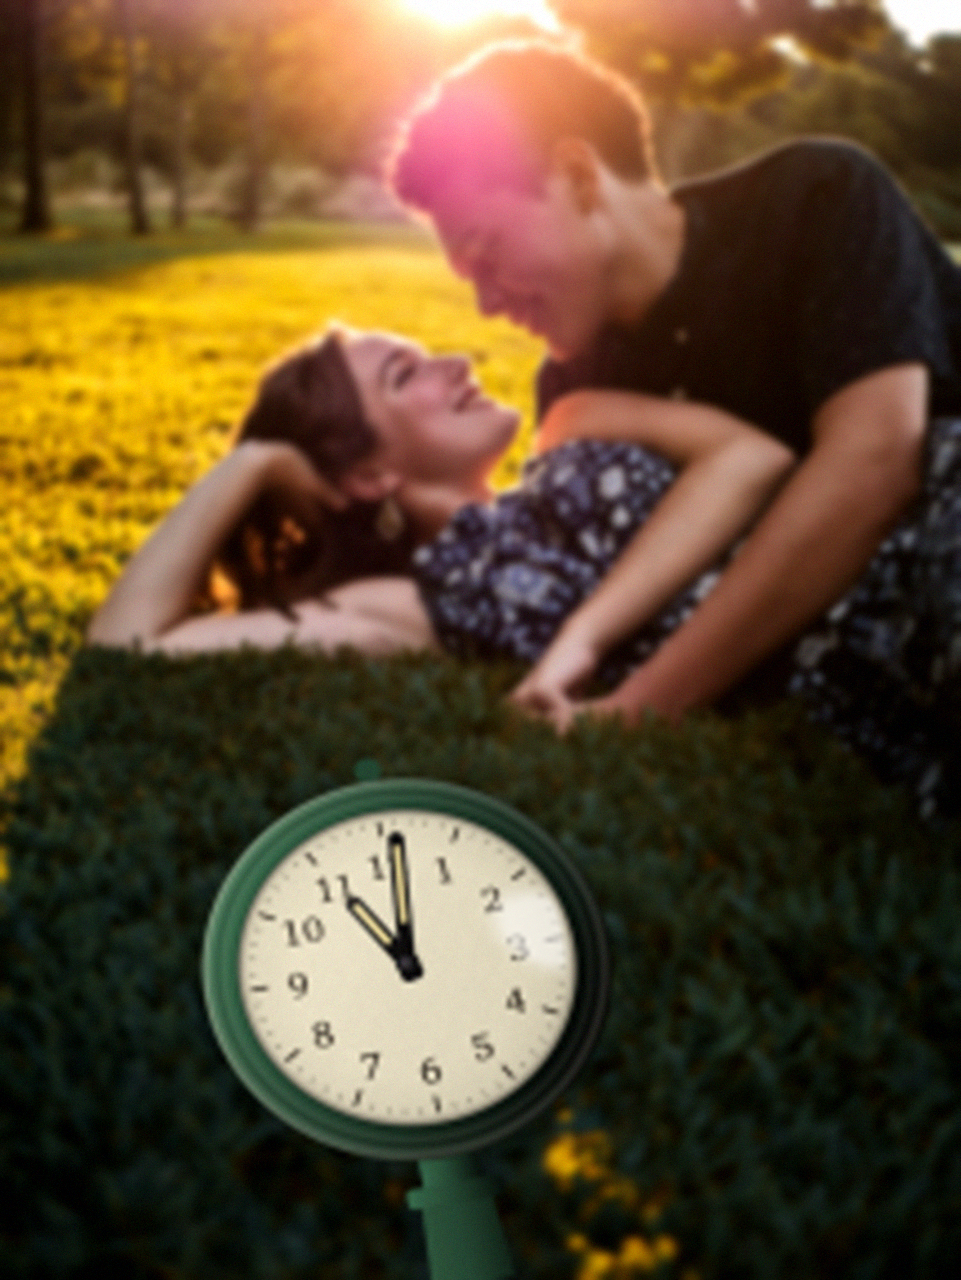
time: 11:01
